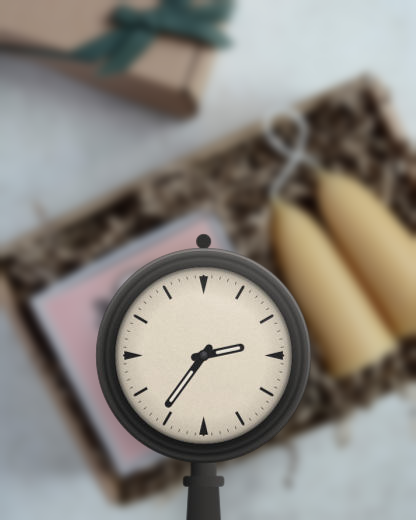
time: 2:36
